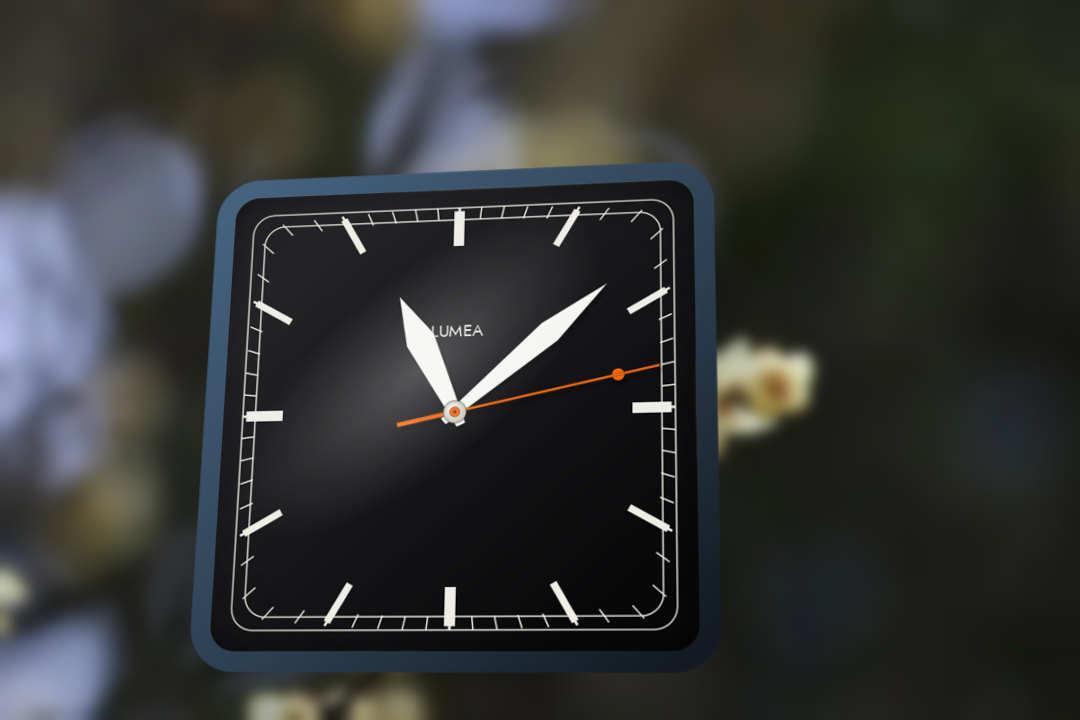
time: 11:08:13
